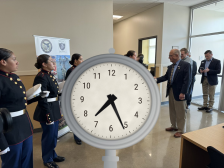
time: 7:26
